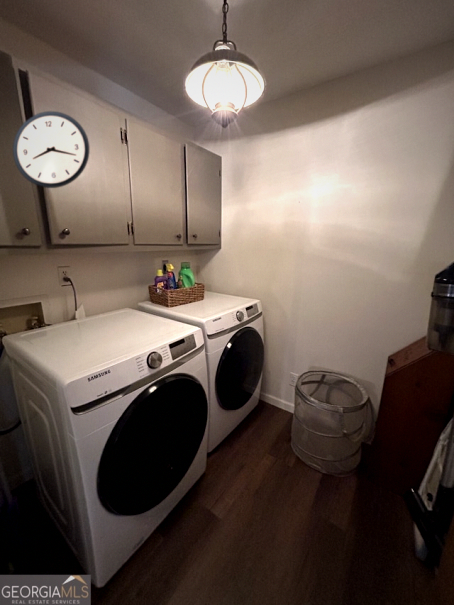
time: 8:18
